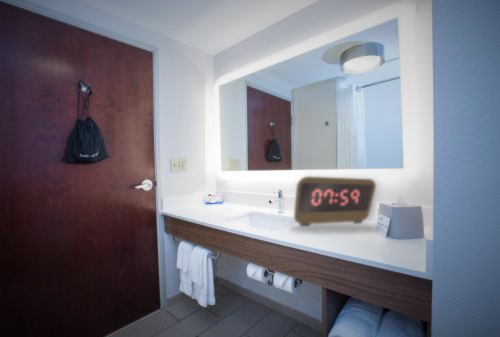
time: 7:59
